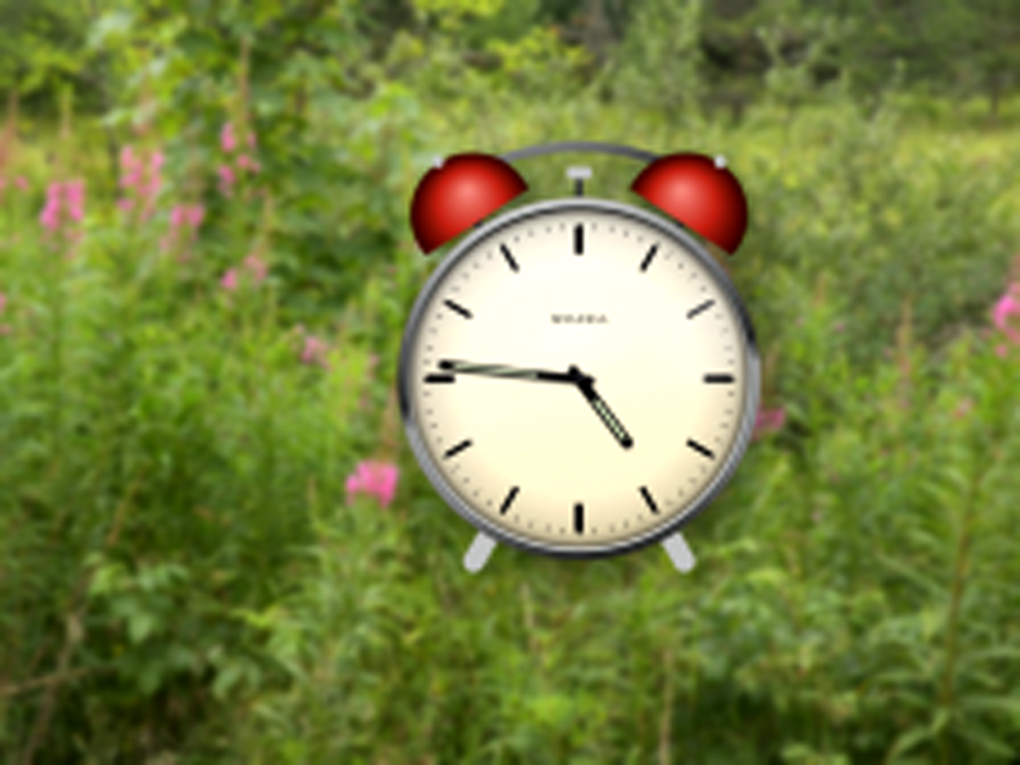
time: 4:46
